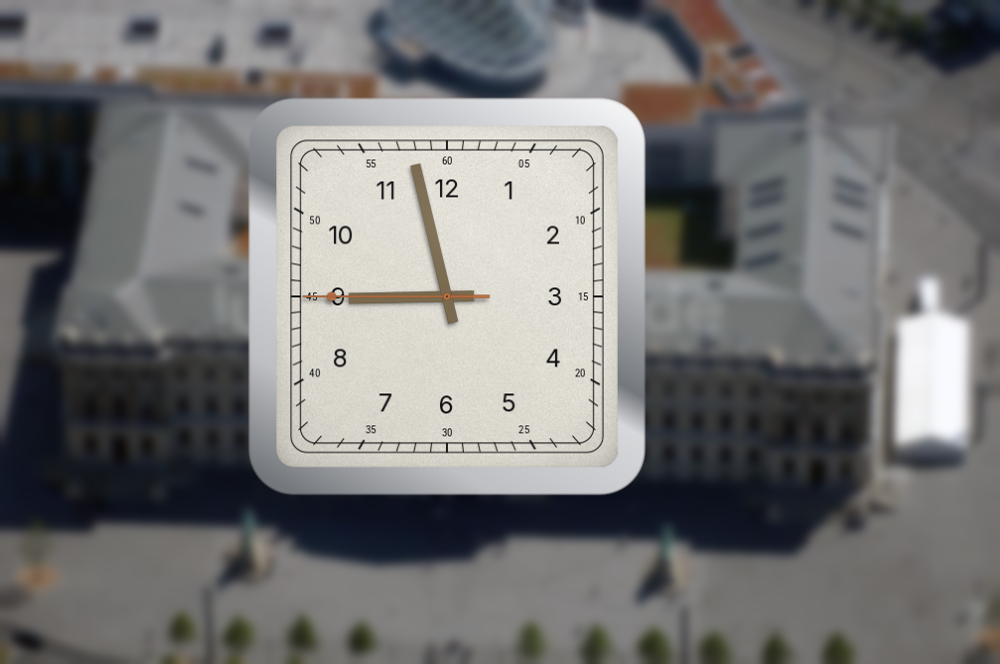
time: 8:57:45
